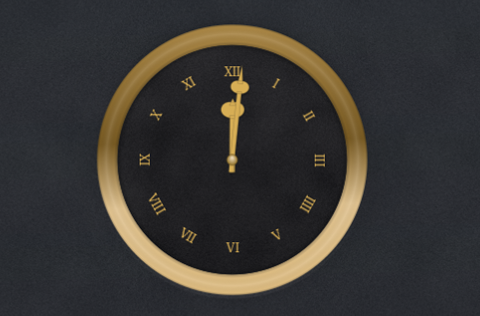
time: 12:01
